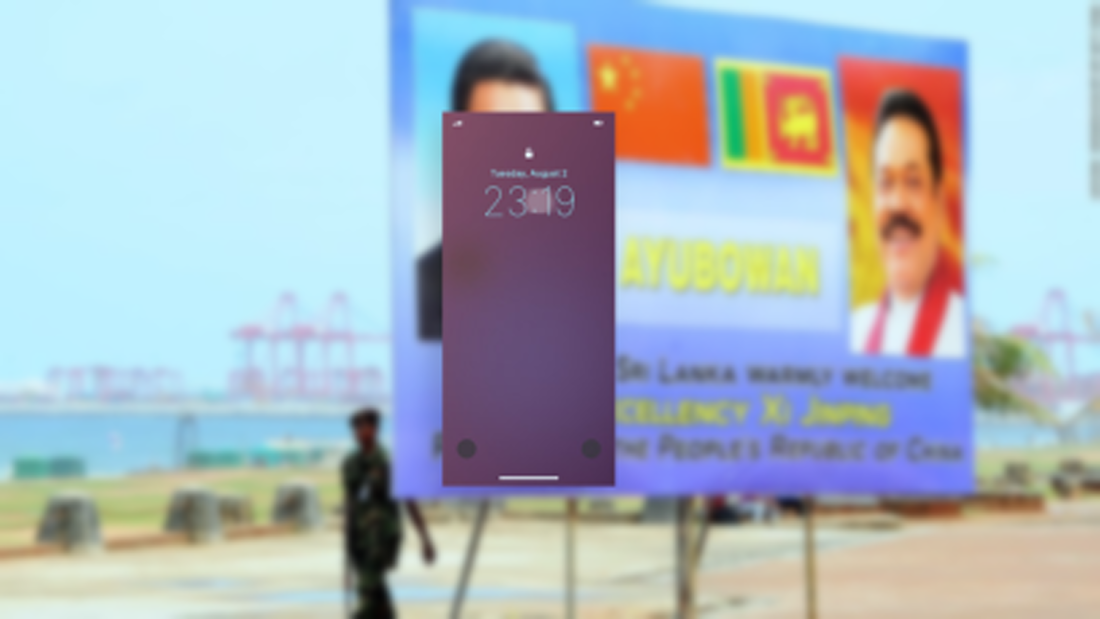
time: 23:19
